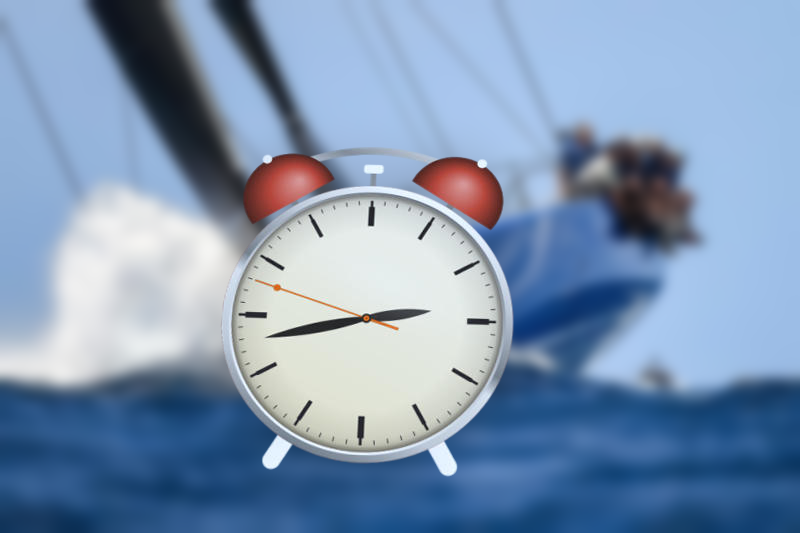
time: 2:42:48
